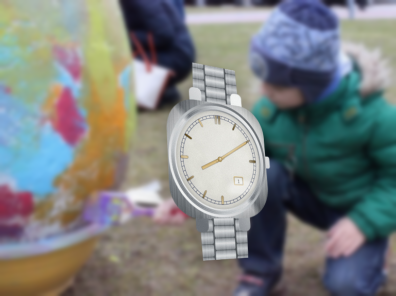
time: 8:10
